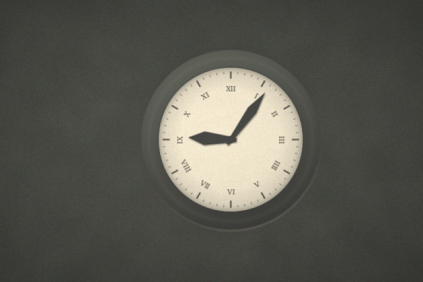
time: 9:06
